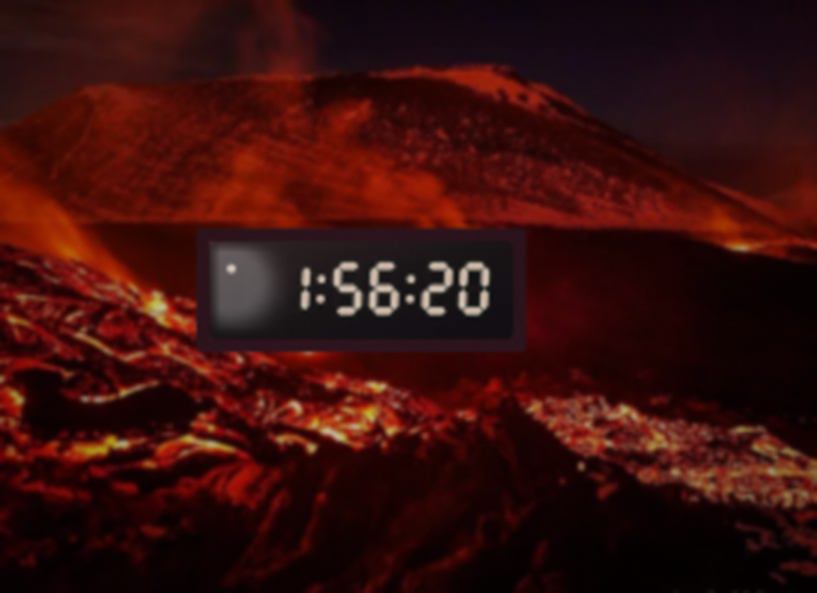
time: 1:56:20
